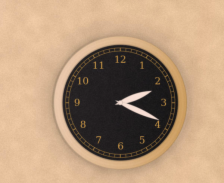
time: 2:19
